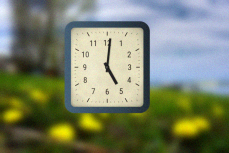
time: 5:01
